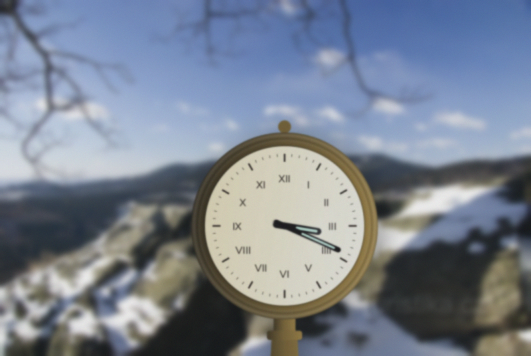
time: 3:19
